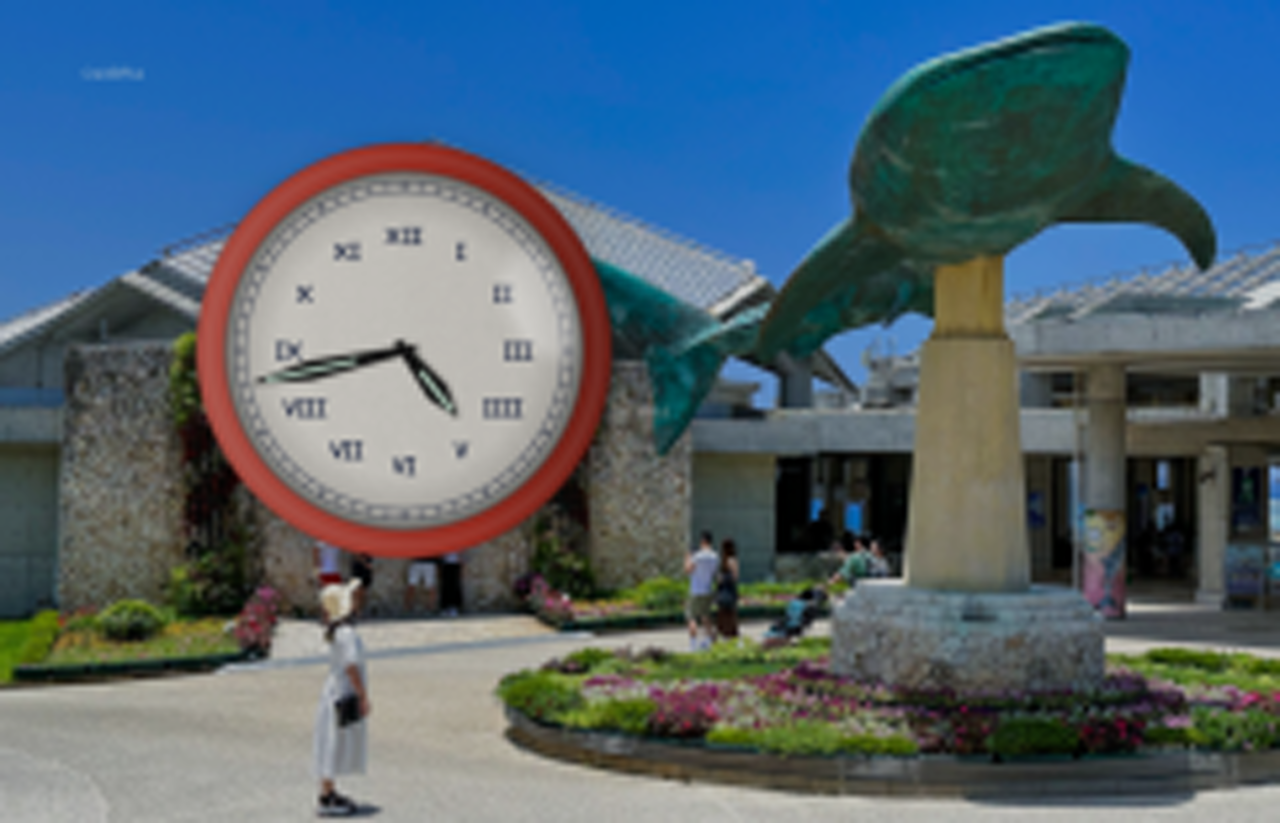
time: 4:43
